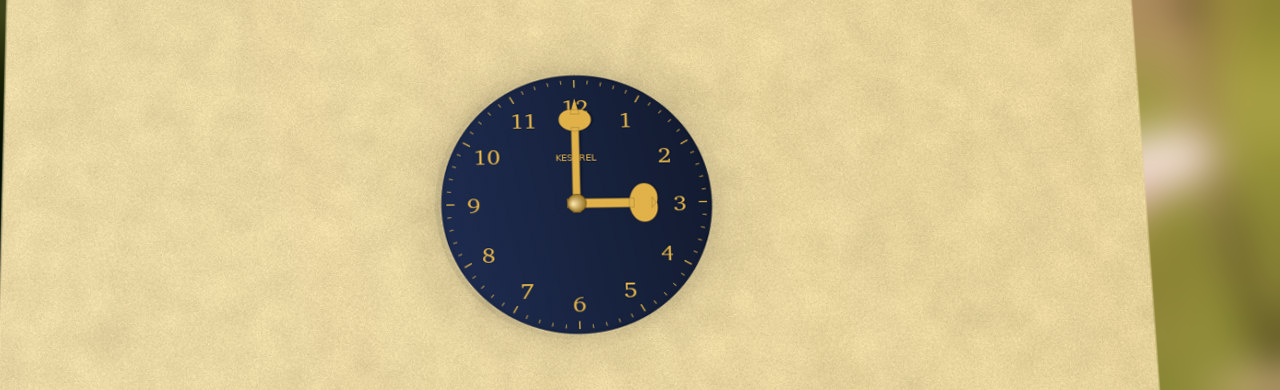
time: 3:00
